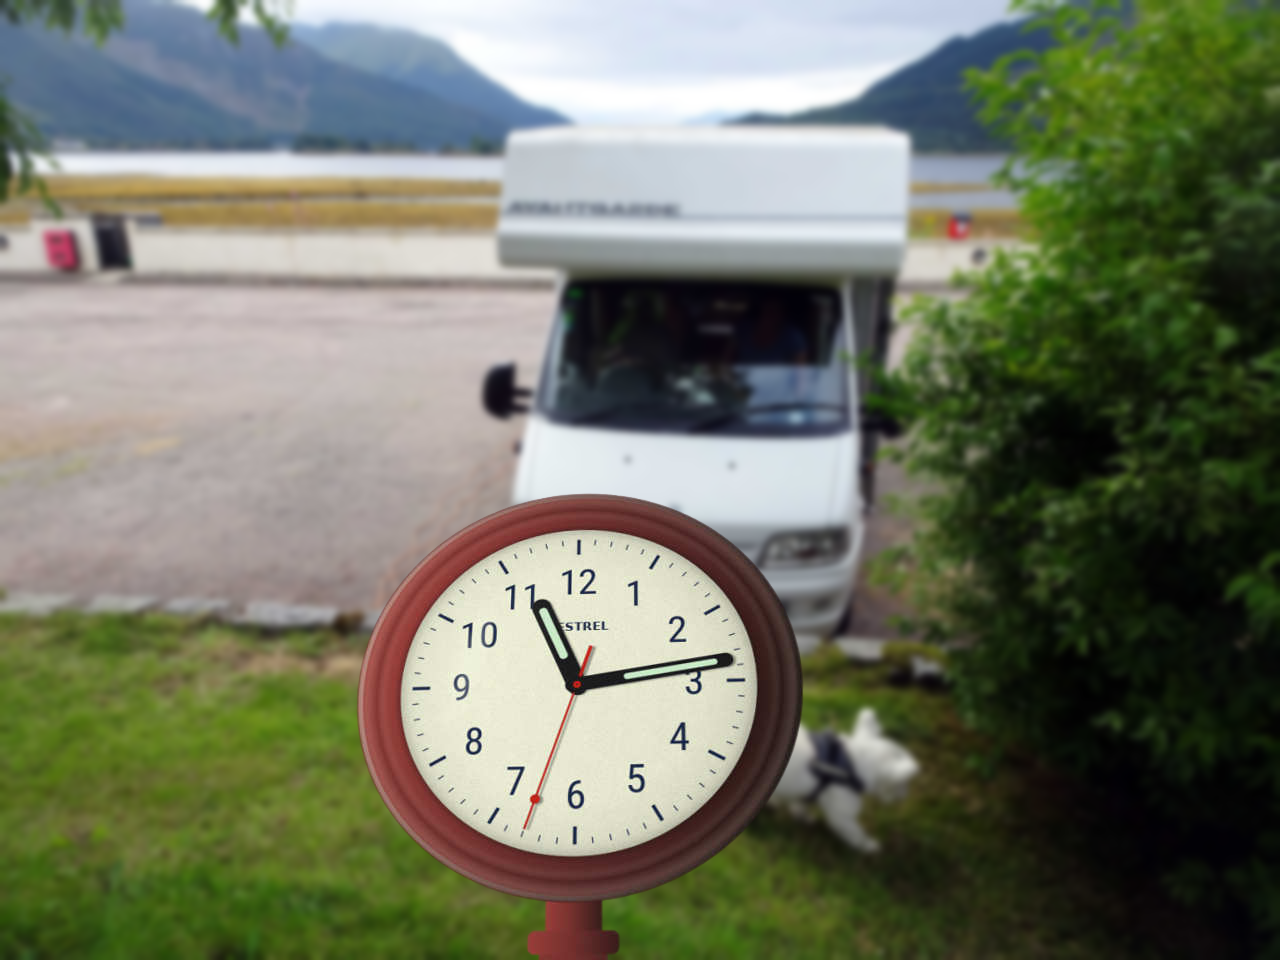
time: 11:13:33
